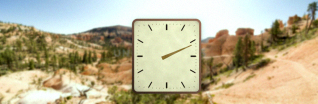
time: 2:11
